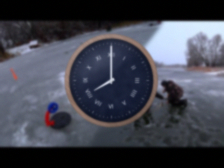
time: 8:00
